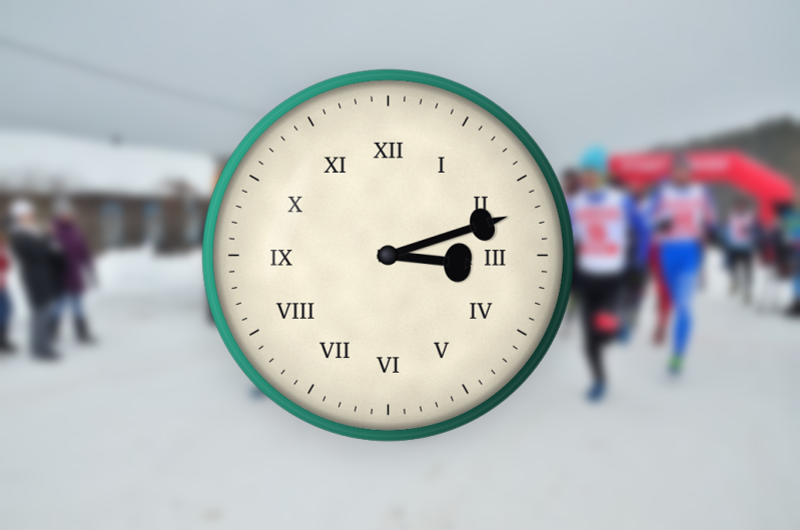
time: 3:12
